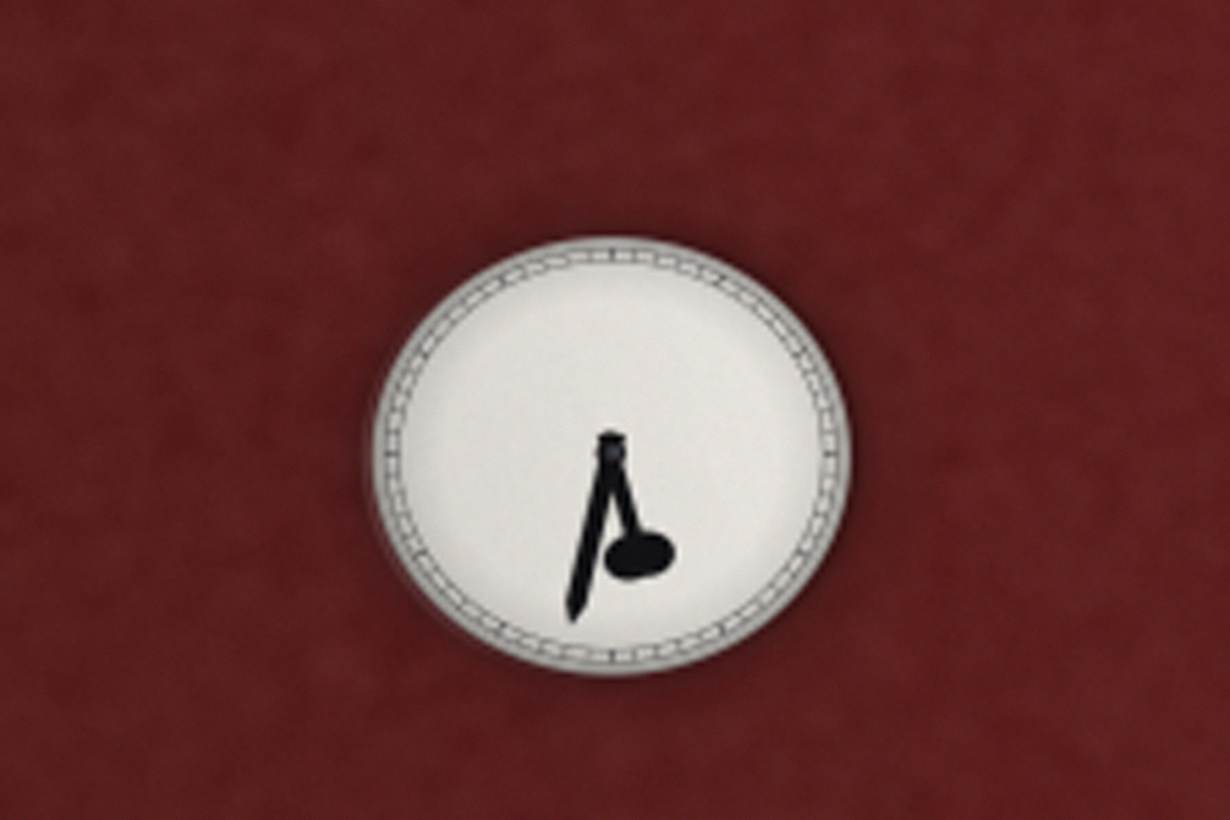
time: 5:32
